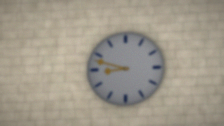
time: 8:48
